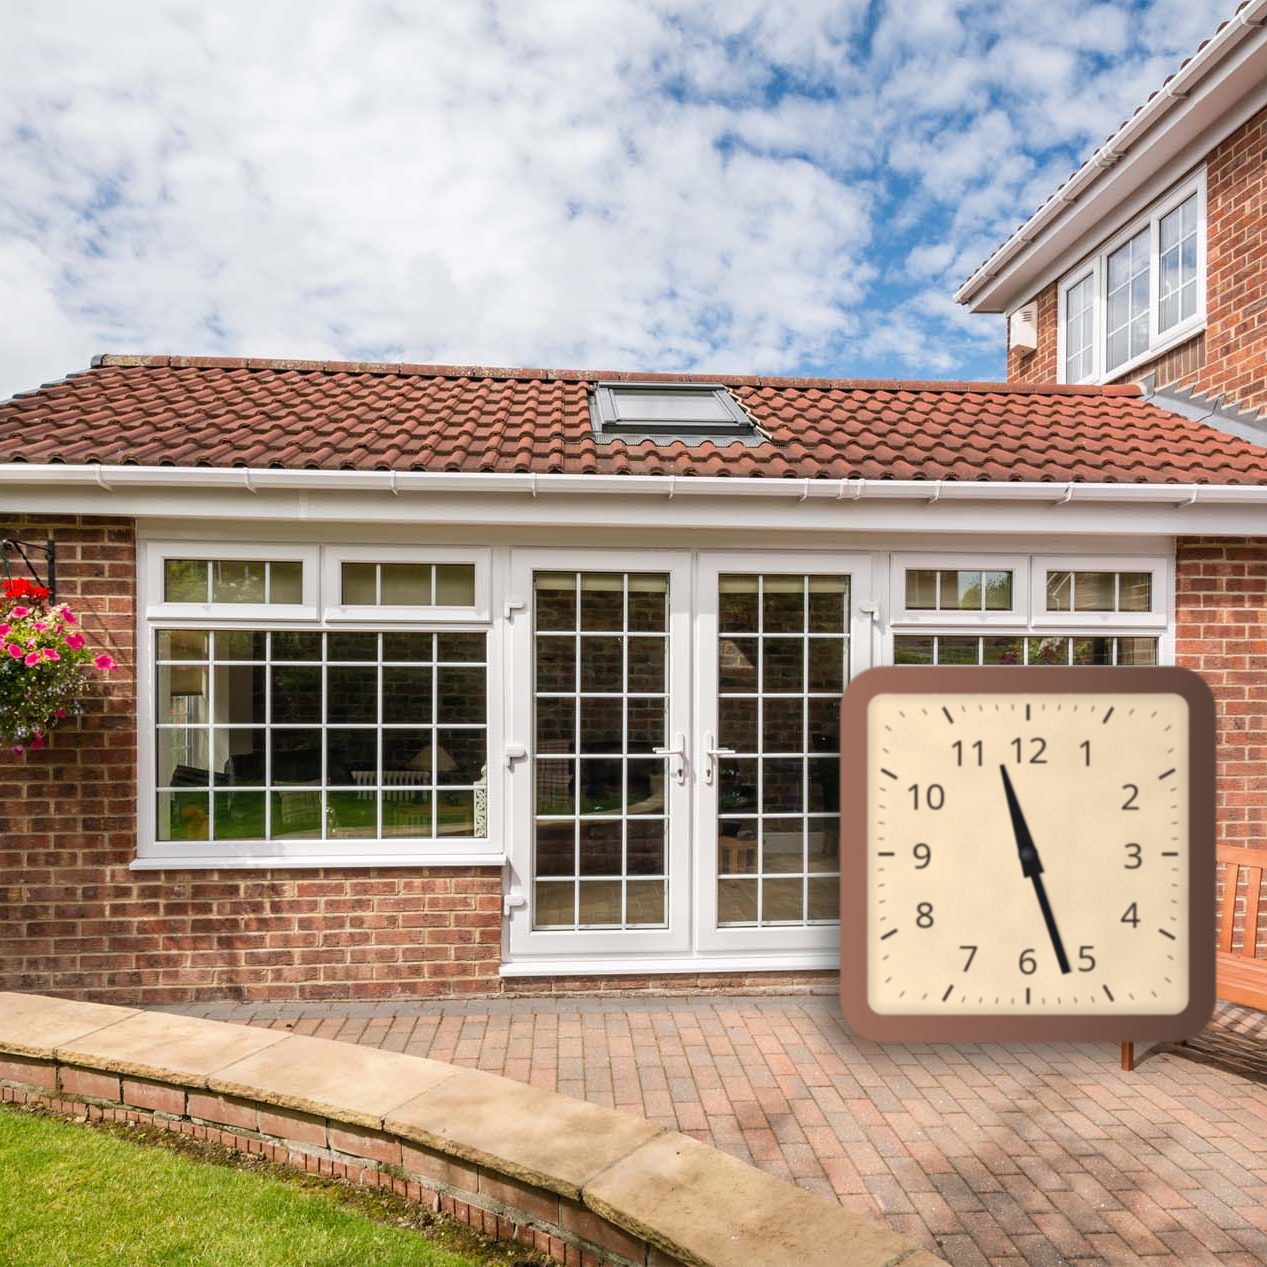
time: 11:27
